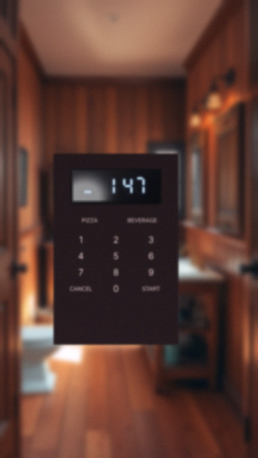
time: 1:47
